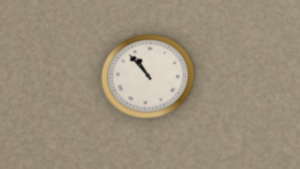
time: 10:53
